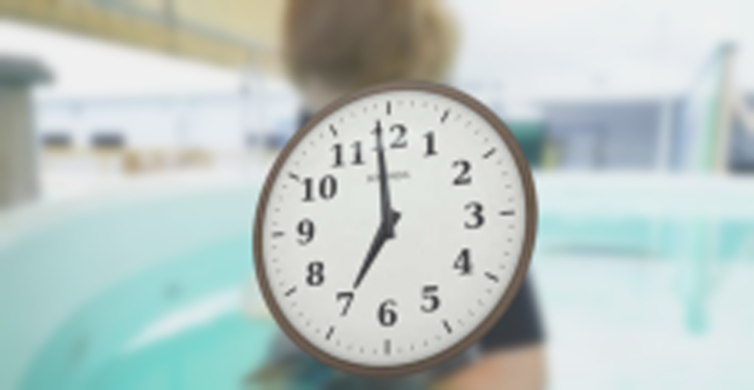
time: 6:59
